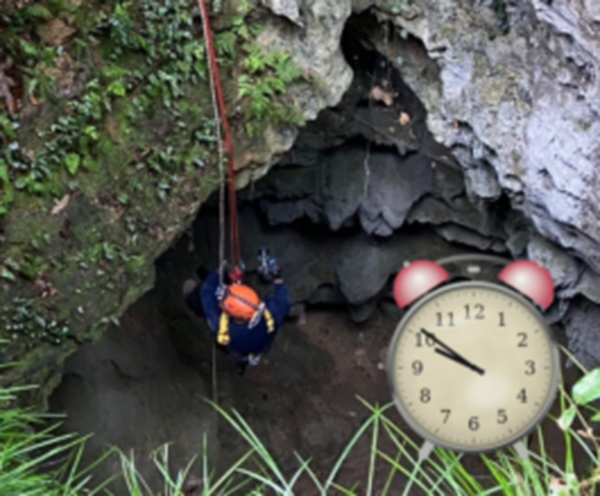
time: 9:51
